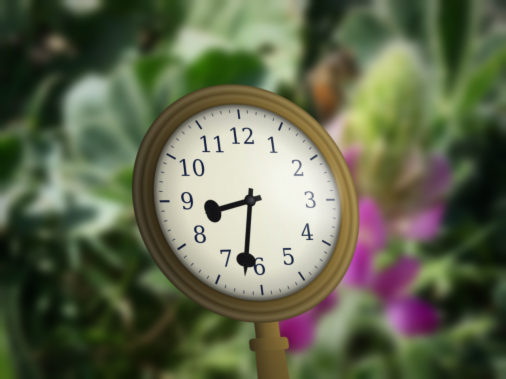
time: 8:32
